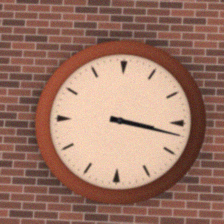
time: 3:17
